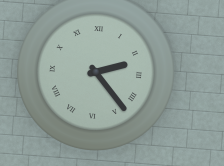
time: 2:23
